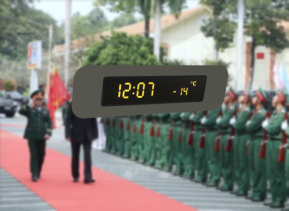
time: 12:07
